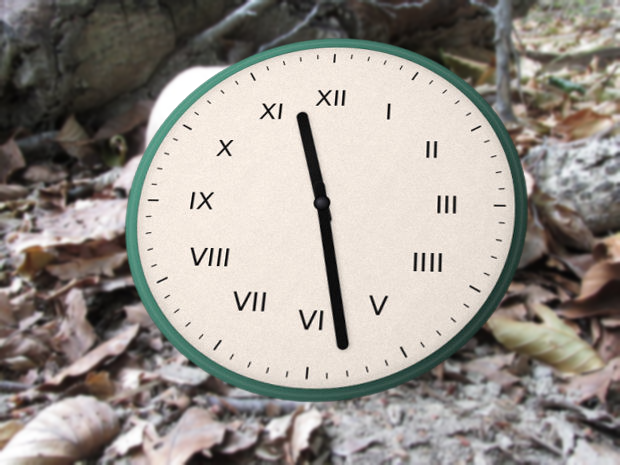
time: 11:28
